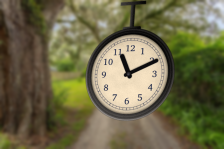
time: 11:11
